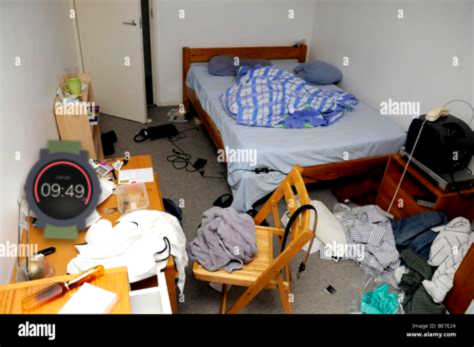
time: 9:49
